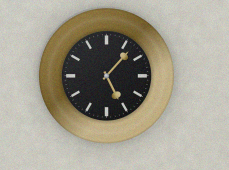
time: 5:07
